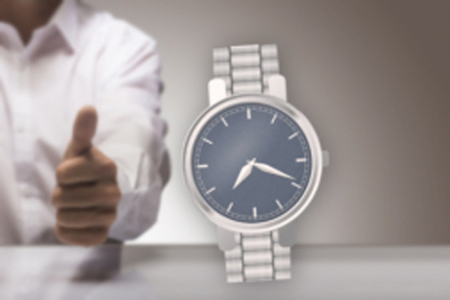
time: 7:19
